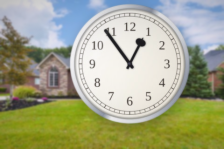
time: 12:54
